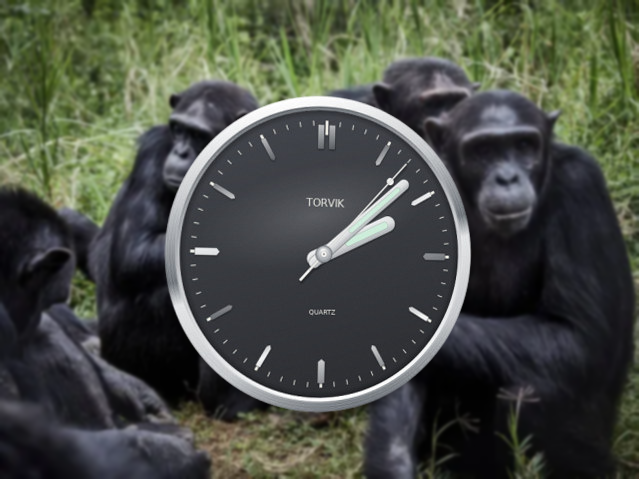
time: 2:08:07
